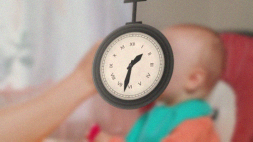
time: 1:32
